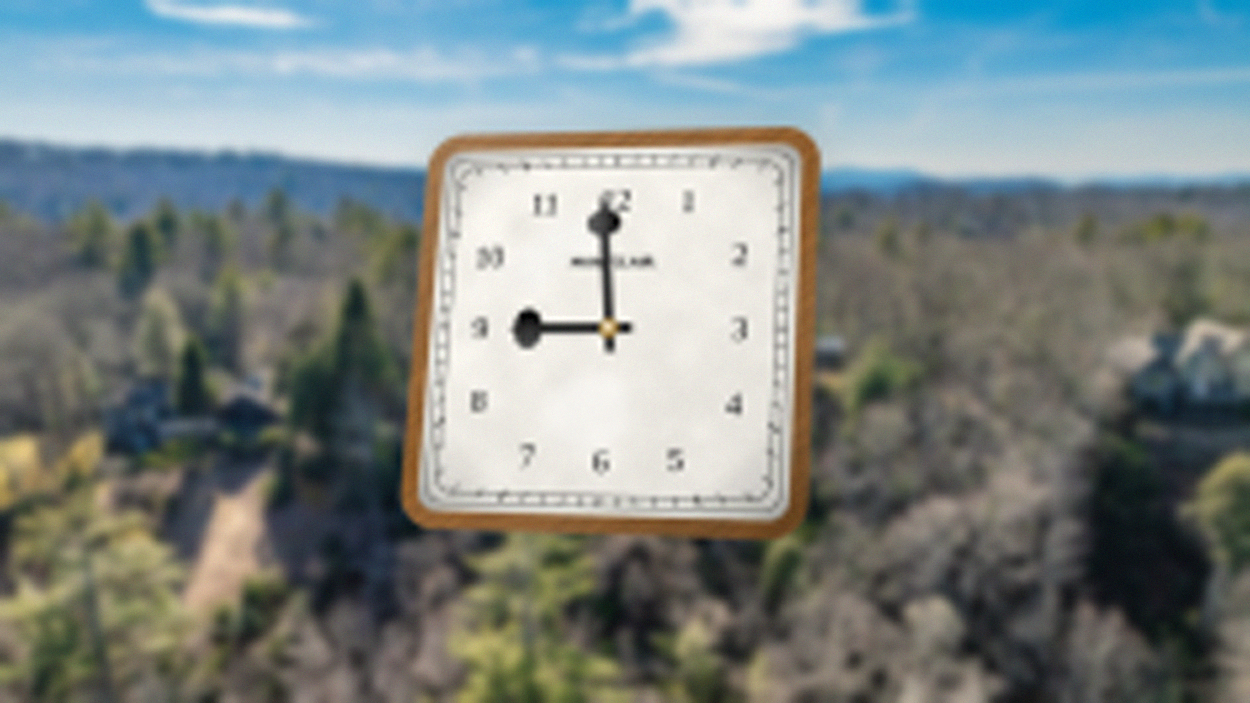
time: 8:59
